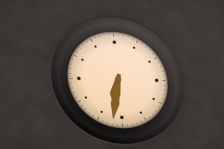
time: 6:32
